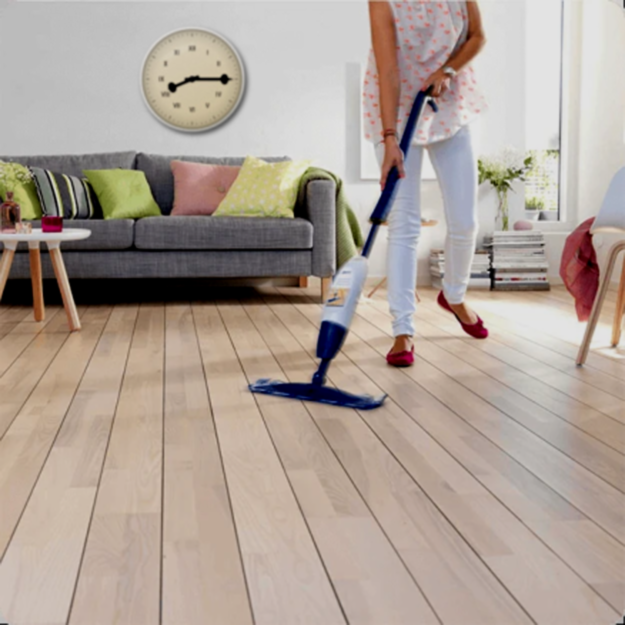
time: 8:15
